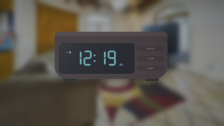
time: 12:19
